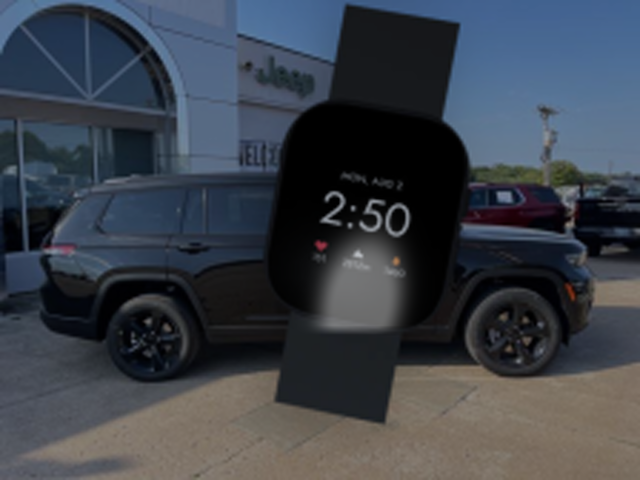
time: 2:50
